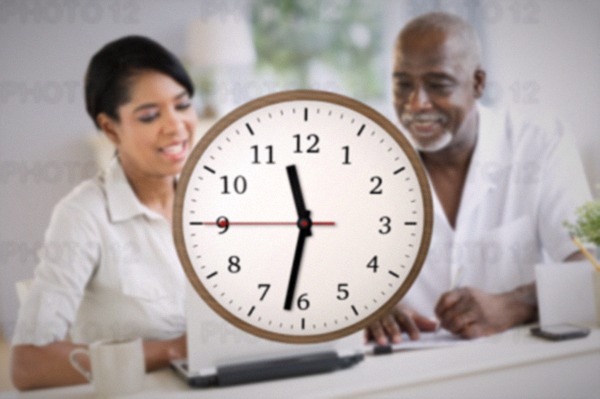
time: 11:31:45
